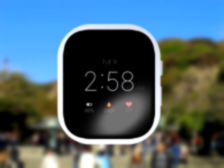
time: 2:58
